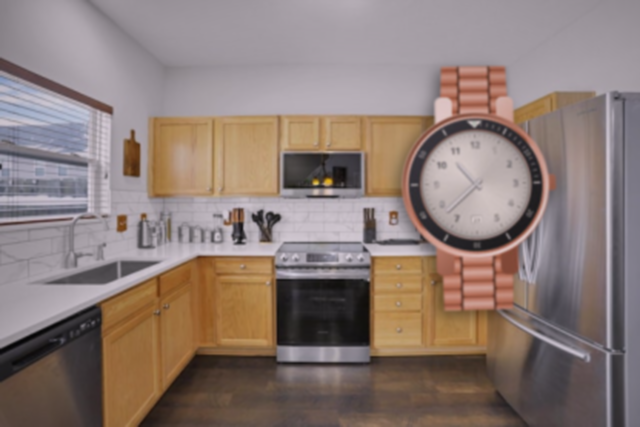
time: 10:38
